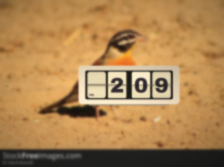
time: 2:09
